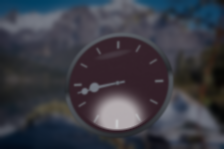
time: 8:43
